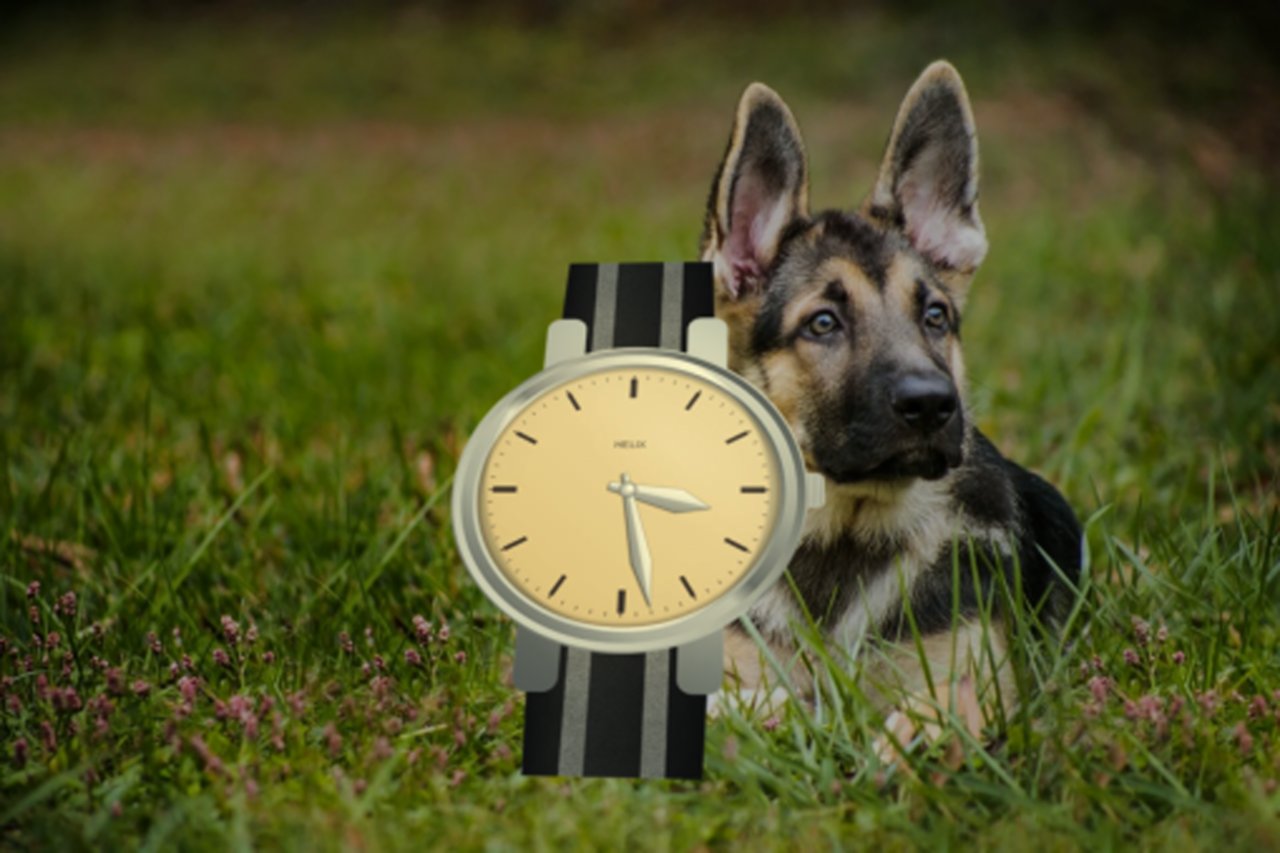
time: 3:28
